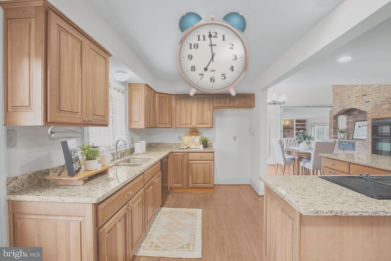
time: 6:59
